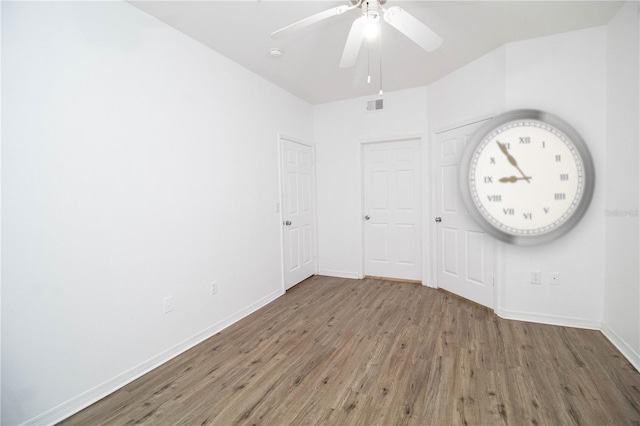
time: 8:54
